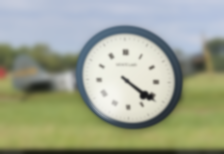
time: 4:21
